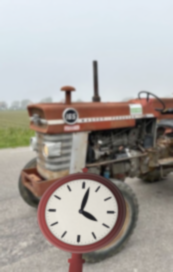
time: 4:02
